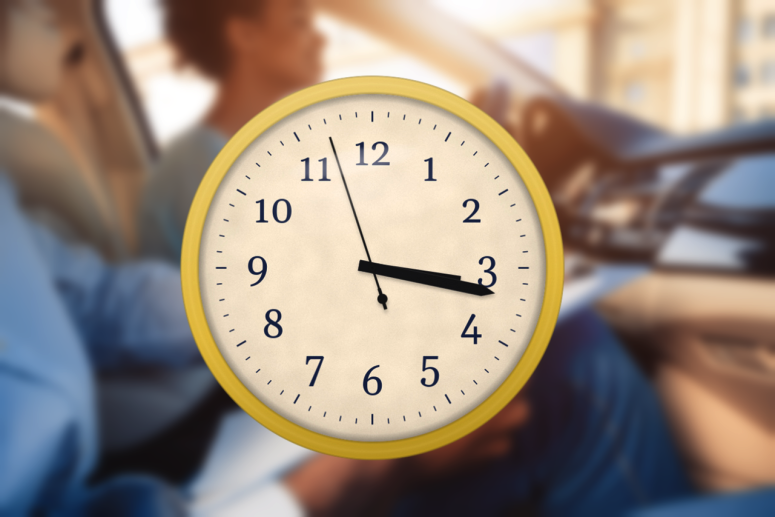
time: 3:16:57
